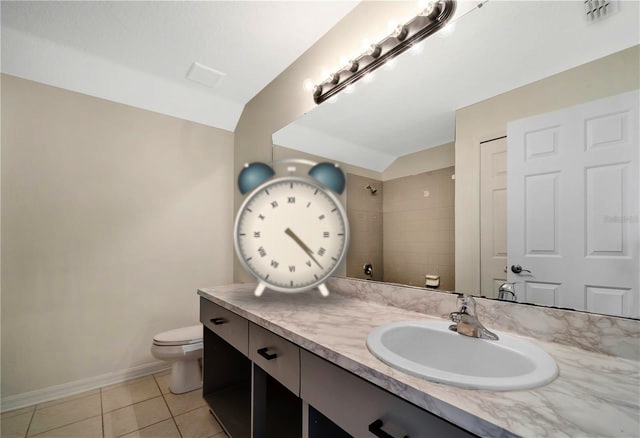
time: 4:23
